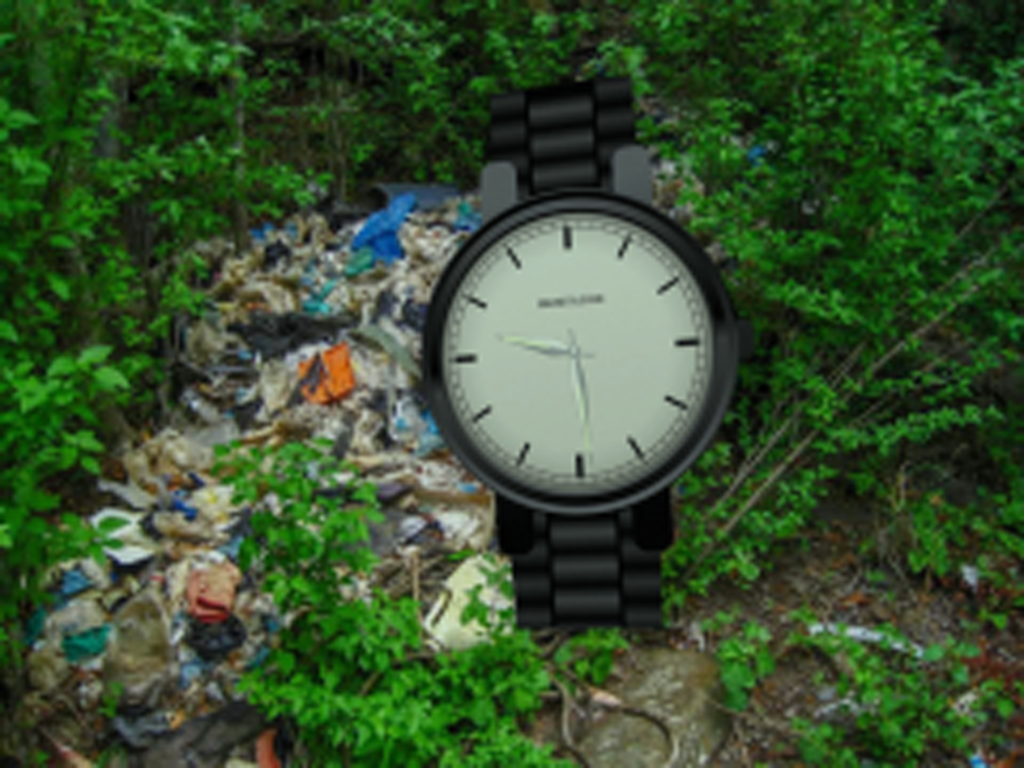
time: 9:29
